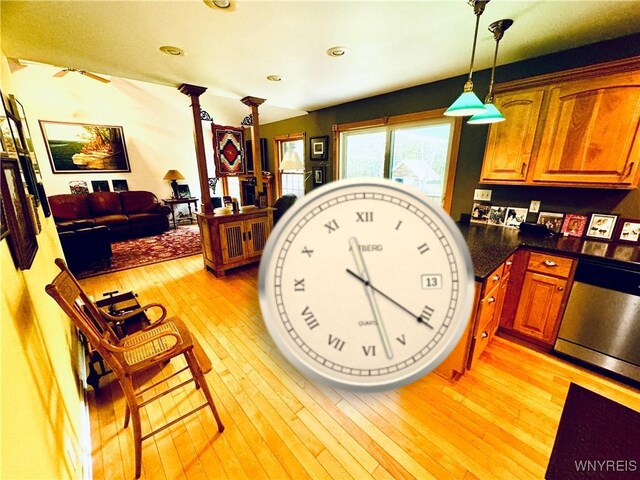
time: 11:27:21
